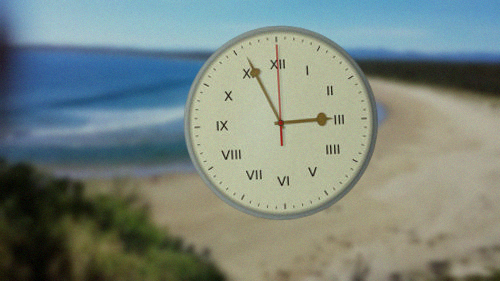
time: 2:56:00
